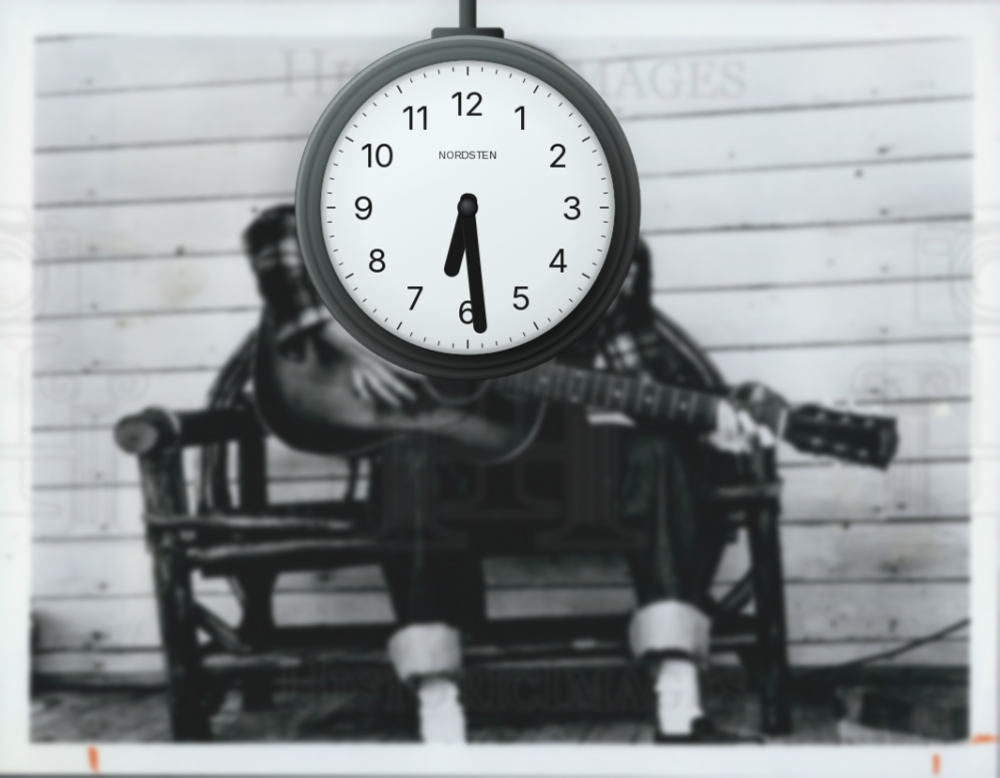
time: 6:29
